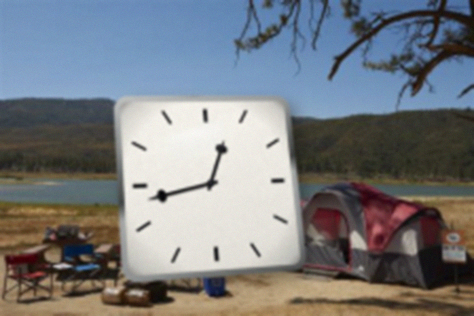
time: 12:43
